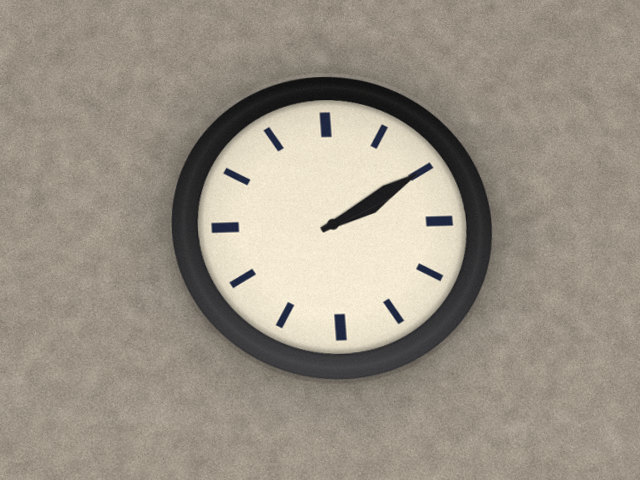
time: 2:10
